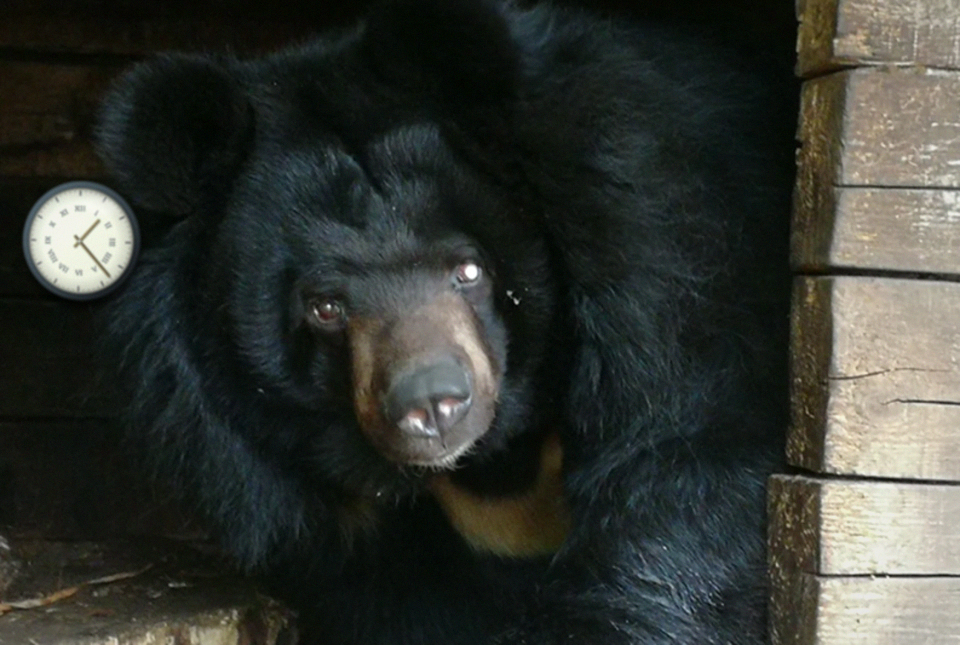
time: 1:23
